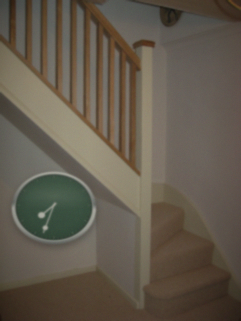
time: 7:33
